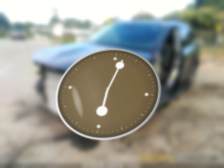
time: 6:02
